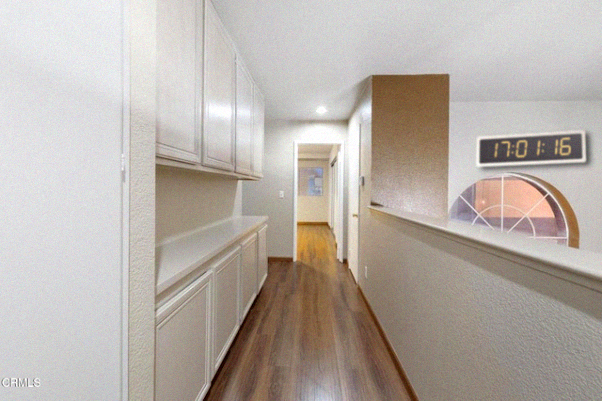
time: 17:01:16
